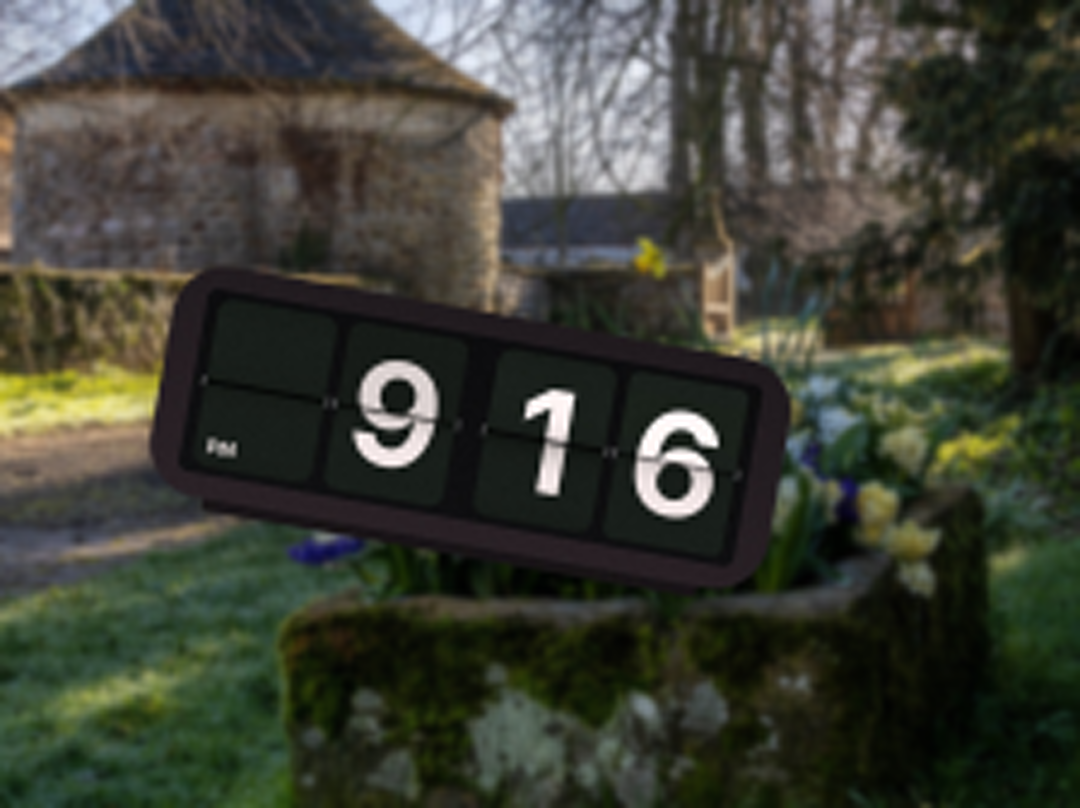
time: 9:16
